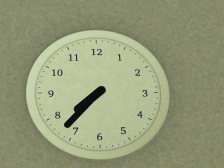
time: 7:37
